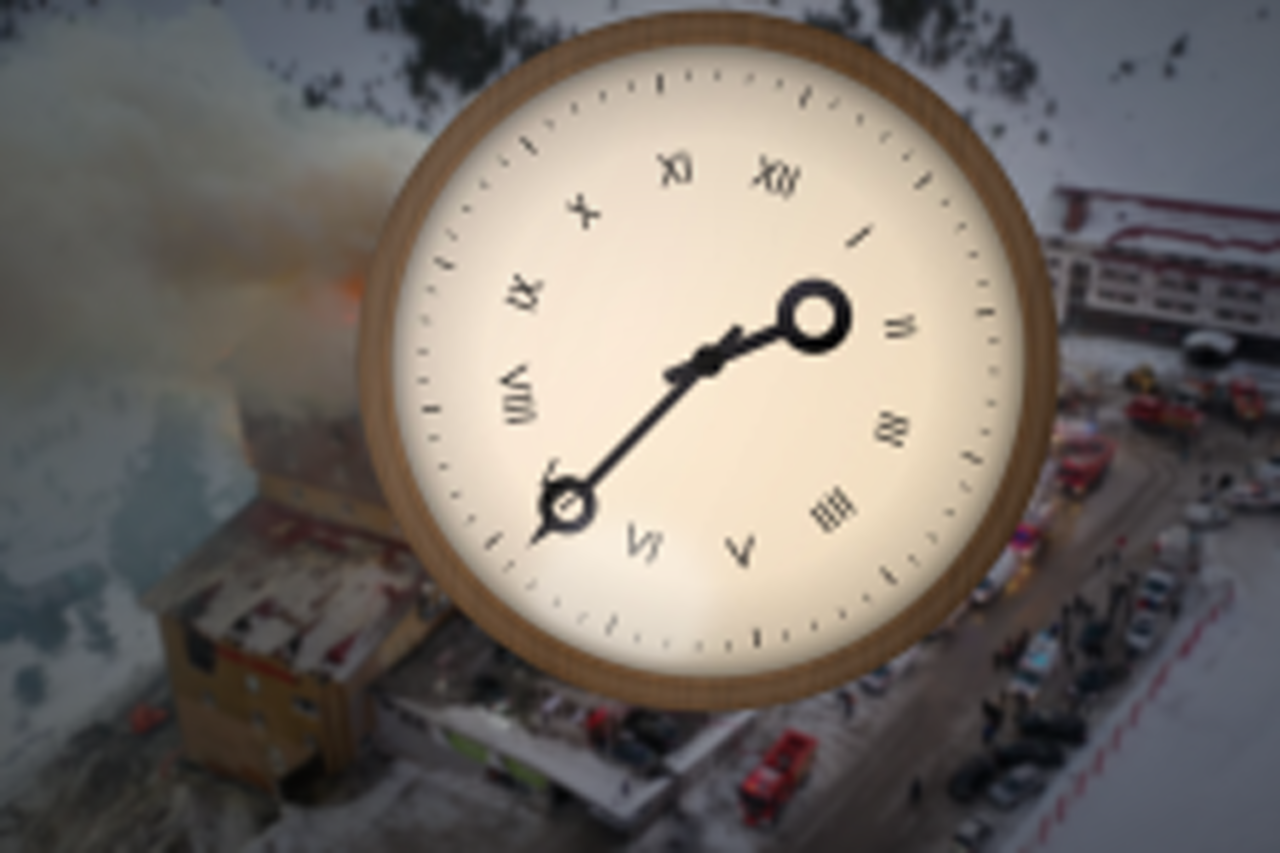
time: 1:34
